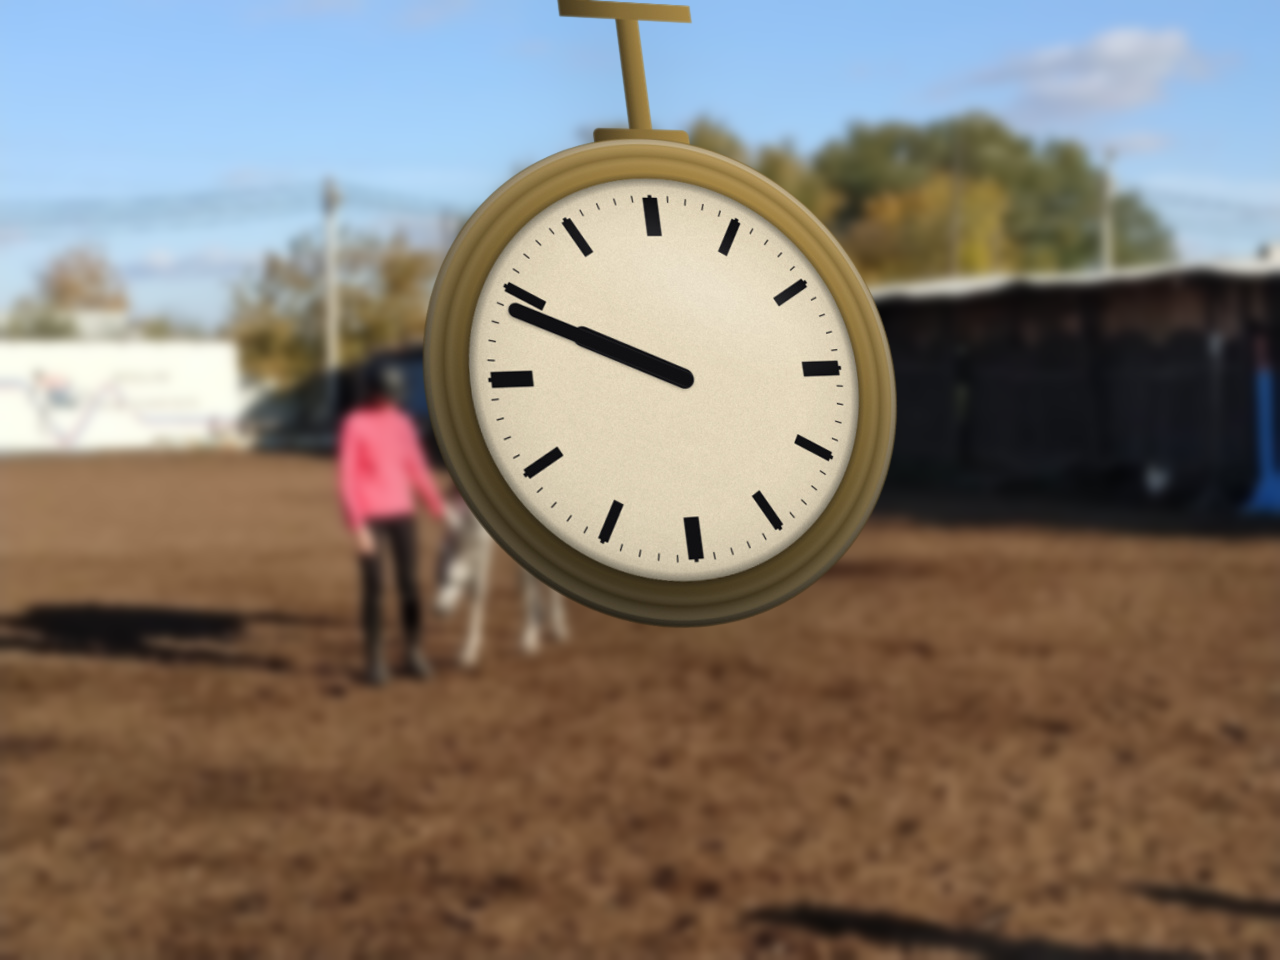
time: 9:49
